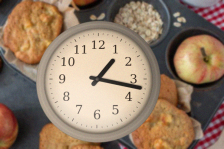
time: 1:17
